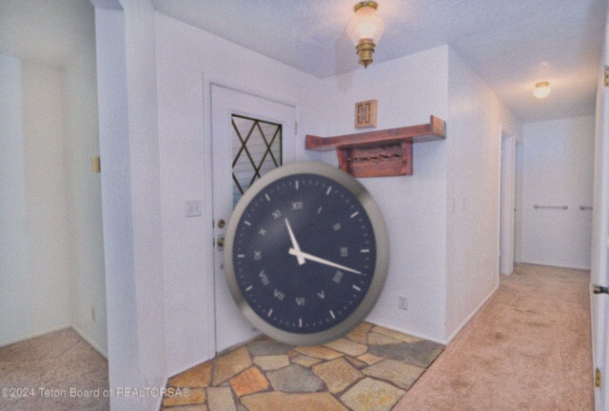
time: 11:18
